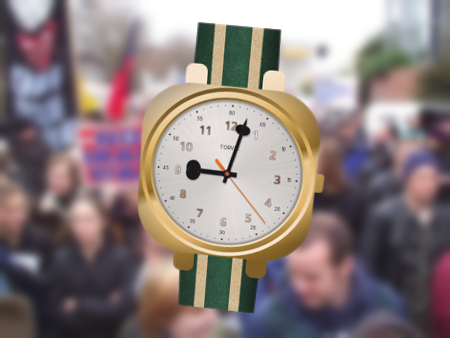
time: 9:02:23
